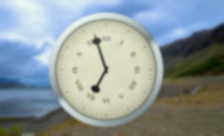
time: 6:57
